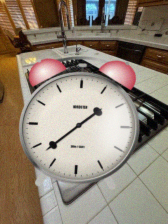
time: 1:38
